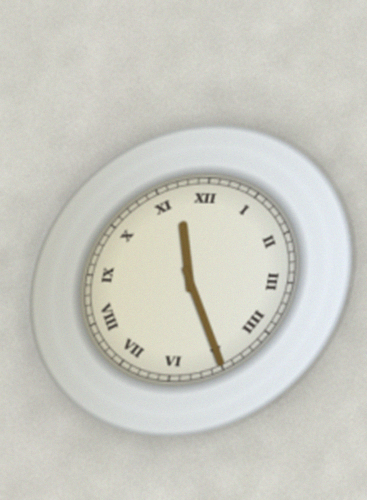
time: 11:25
